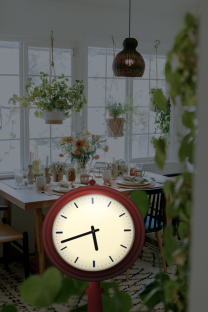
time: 5:42
